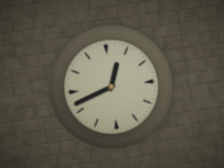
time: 12:42
